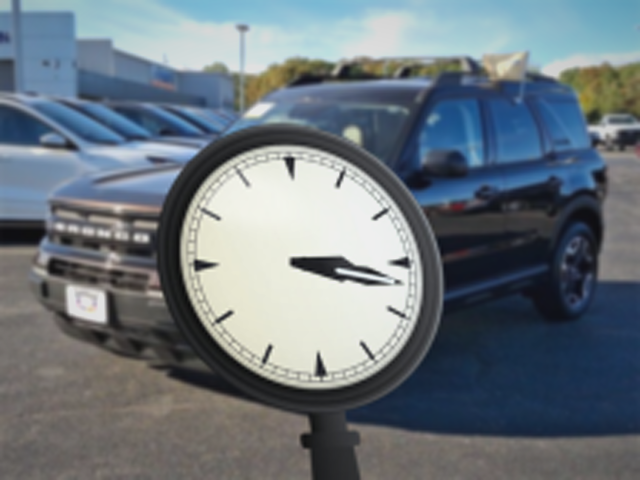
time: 3:17
